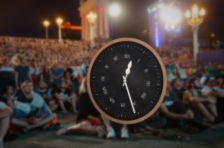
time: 12:26
